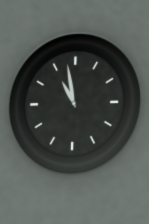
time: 10:58
